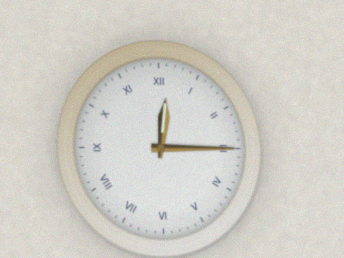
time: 12:15
